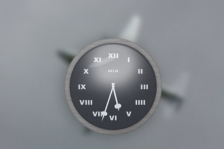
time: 5:33
